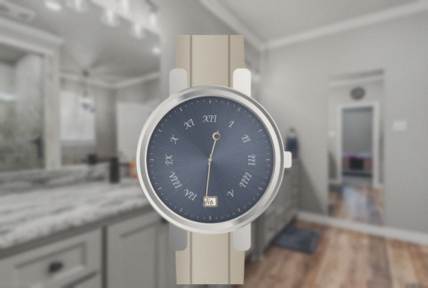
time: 12:31
